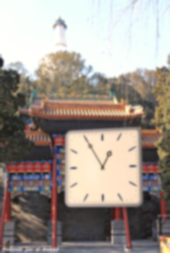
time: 12:55
